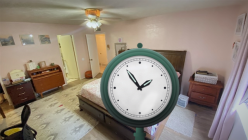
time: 1:54
